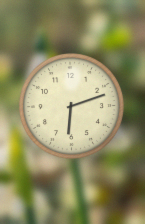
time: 6:12
